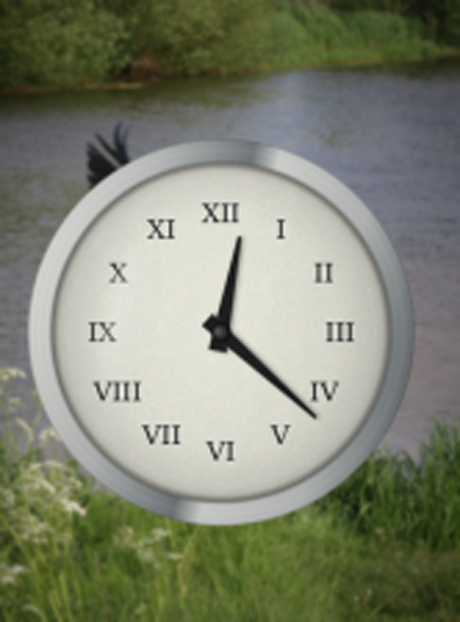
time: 12:22
